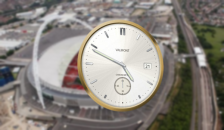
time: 4:49
